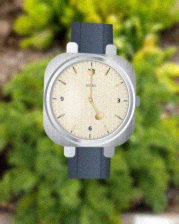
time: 5:00
